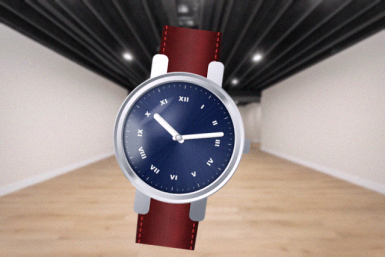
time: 10:13
